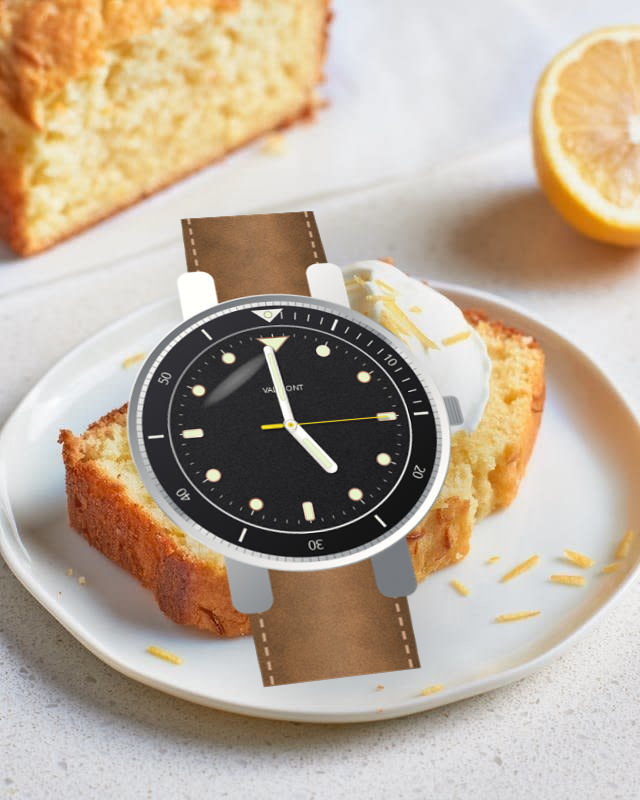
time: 4:59:15
